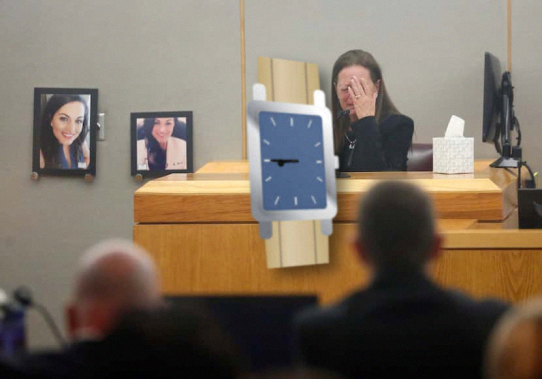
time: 8:45
